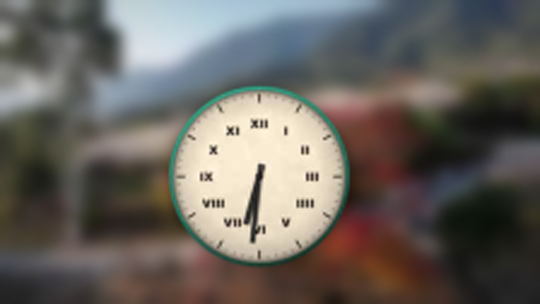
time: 6:31
